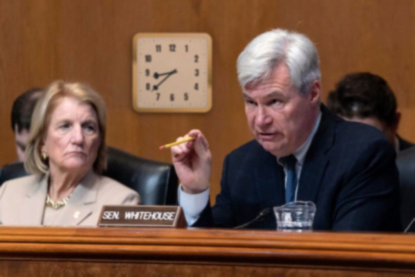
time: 8:38
